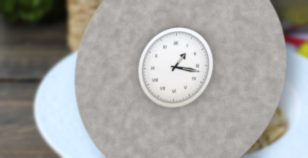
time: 1:17
